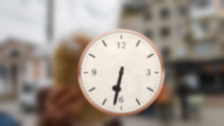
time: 6:32
